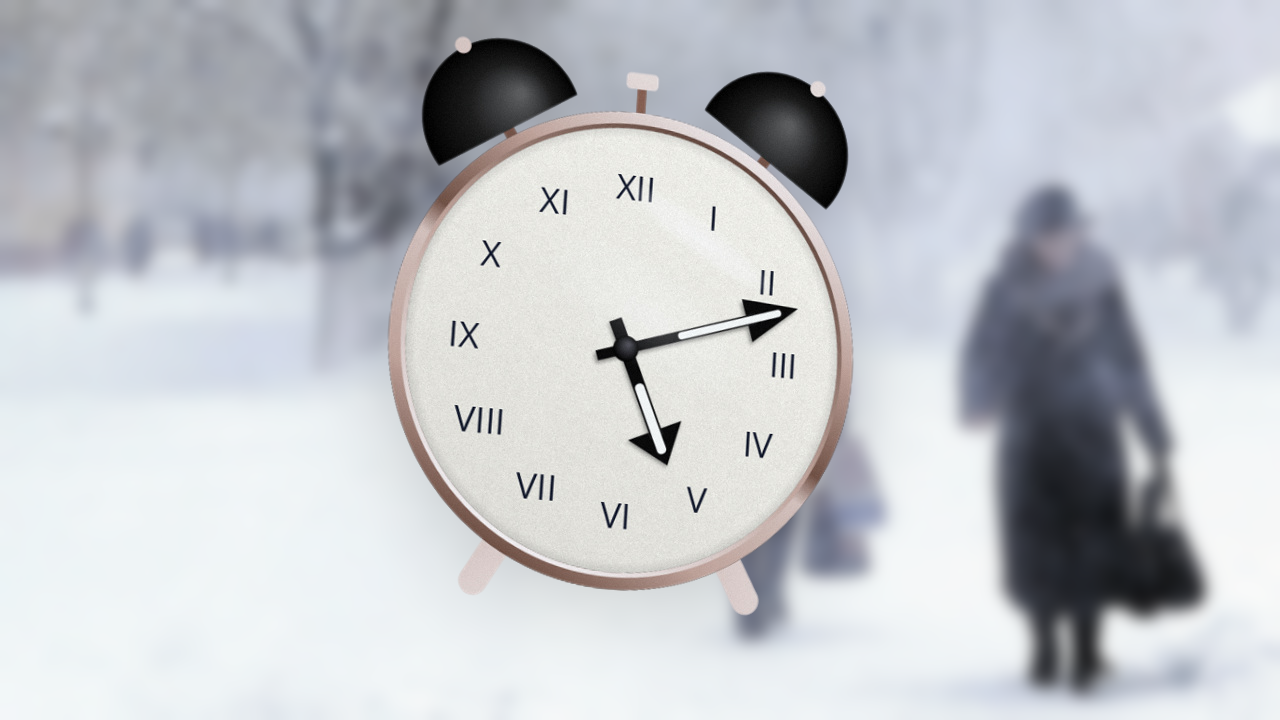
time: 5:12
